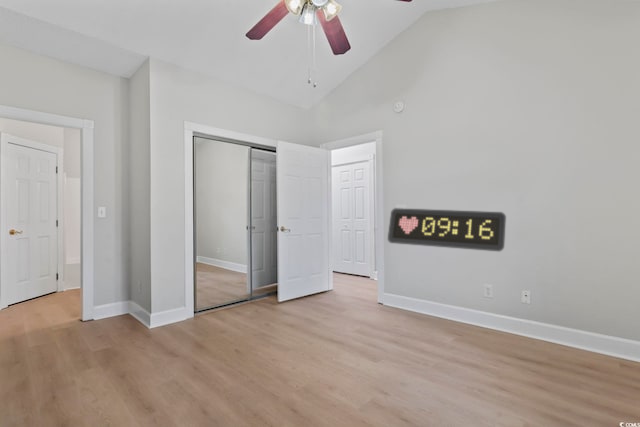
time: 9:16
